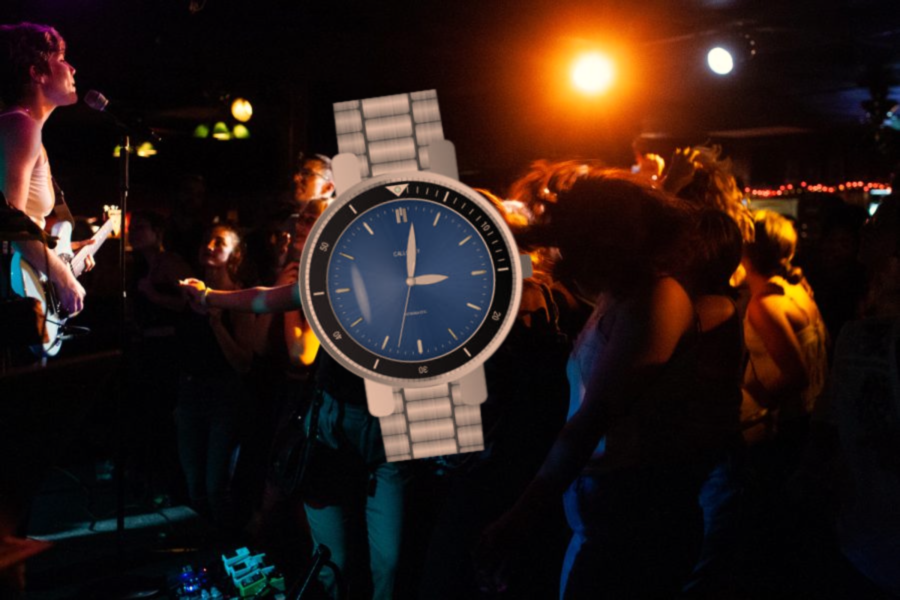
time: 3:01:33
